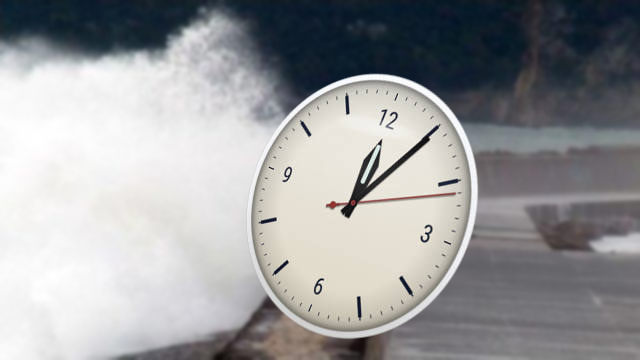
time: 12:05:11
